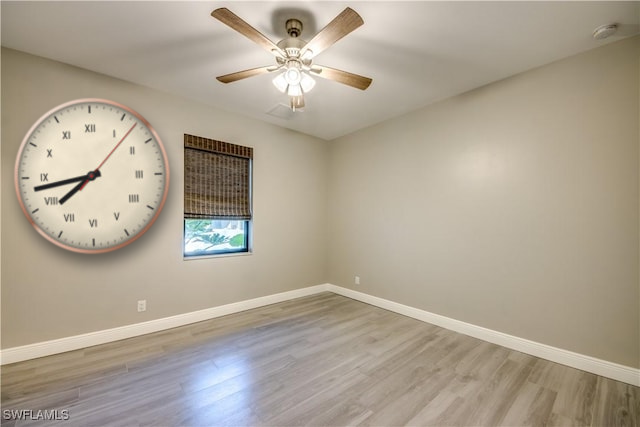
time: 7:43:07
